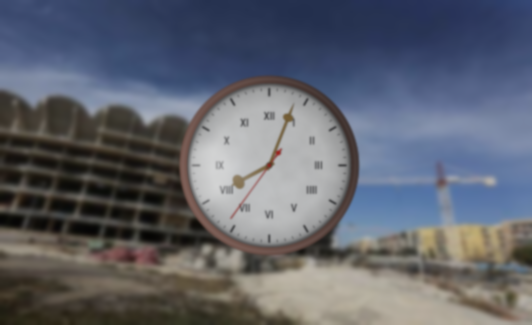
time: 8:03:36
